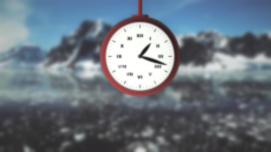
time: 1:18
